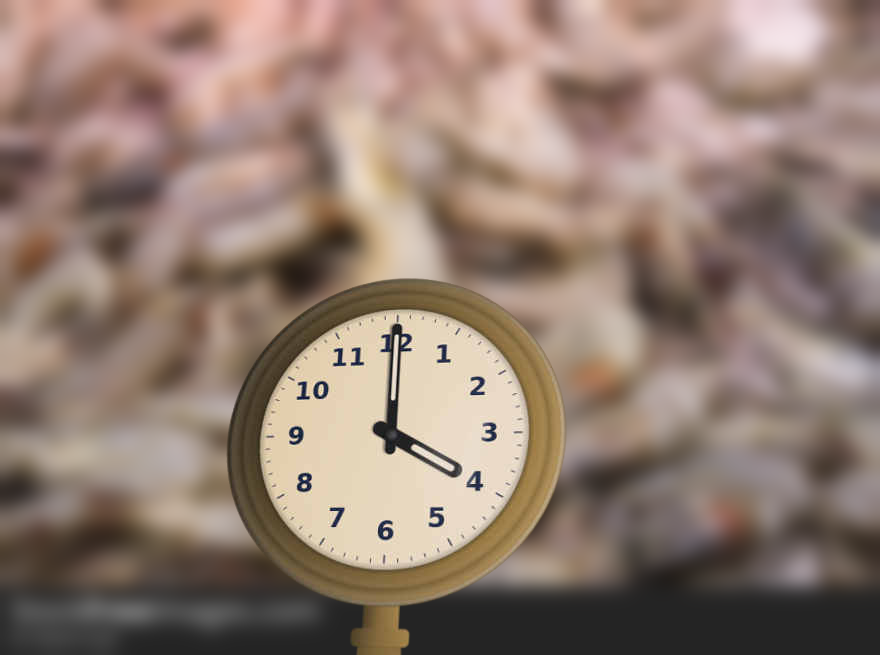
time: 4:00
